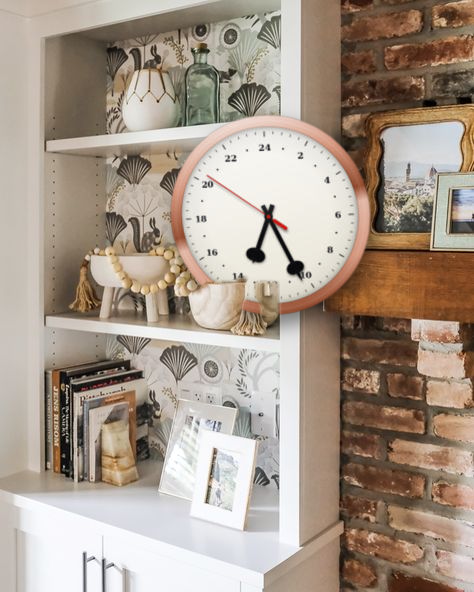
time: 13:25:51
